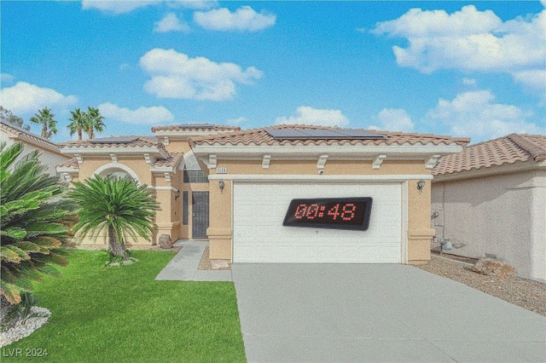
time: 0:48
